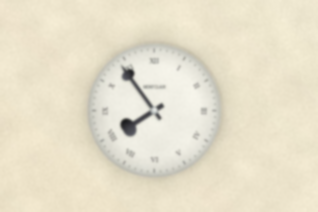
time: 7:54
